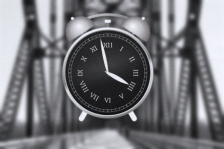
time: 3:58
